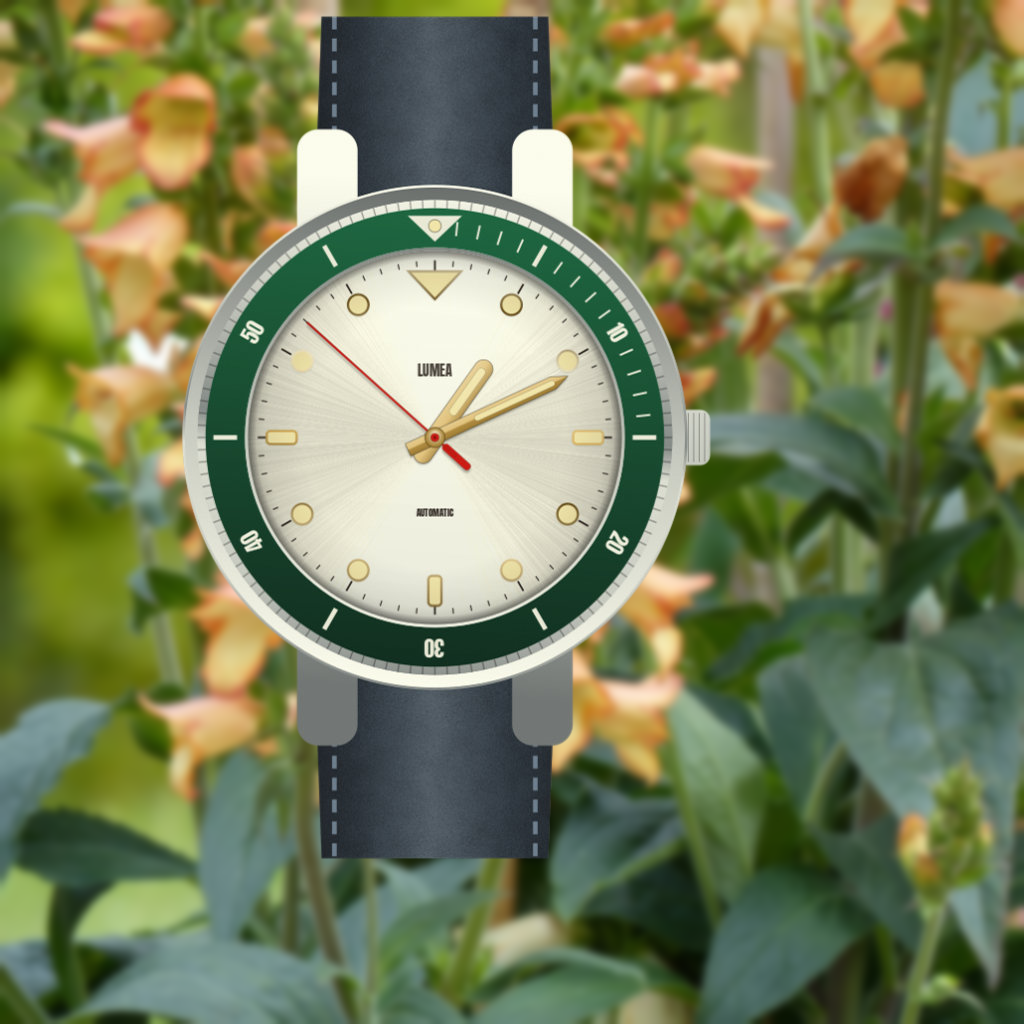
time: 1:10:52
